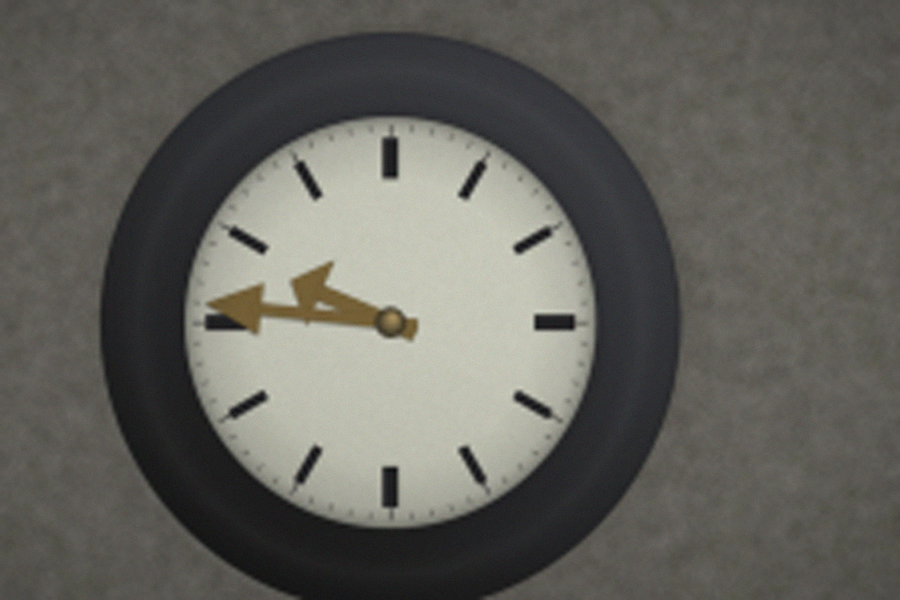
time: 9:46
